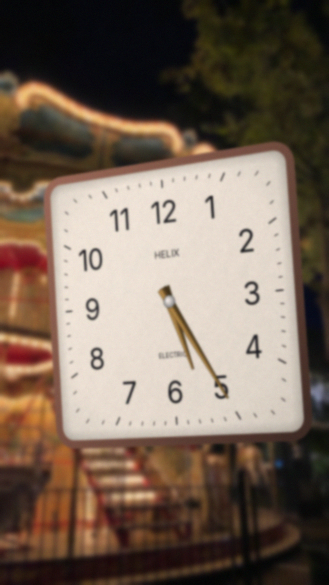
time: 5:25
